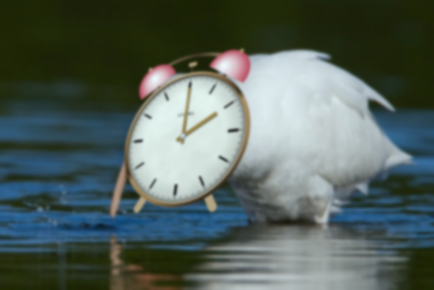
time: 2:00
